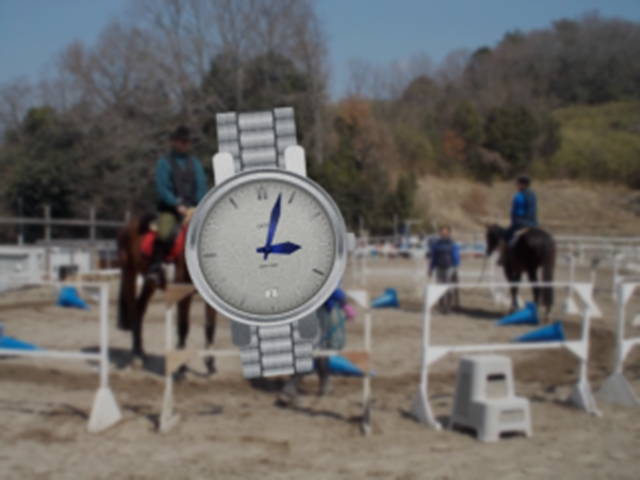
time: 3:03
